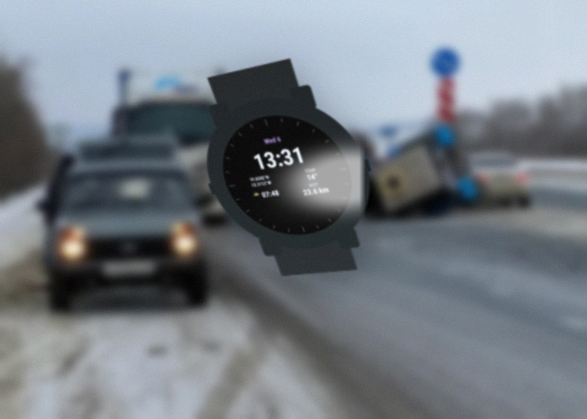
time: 13:31
